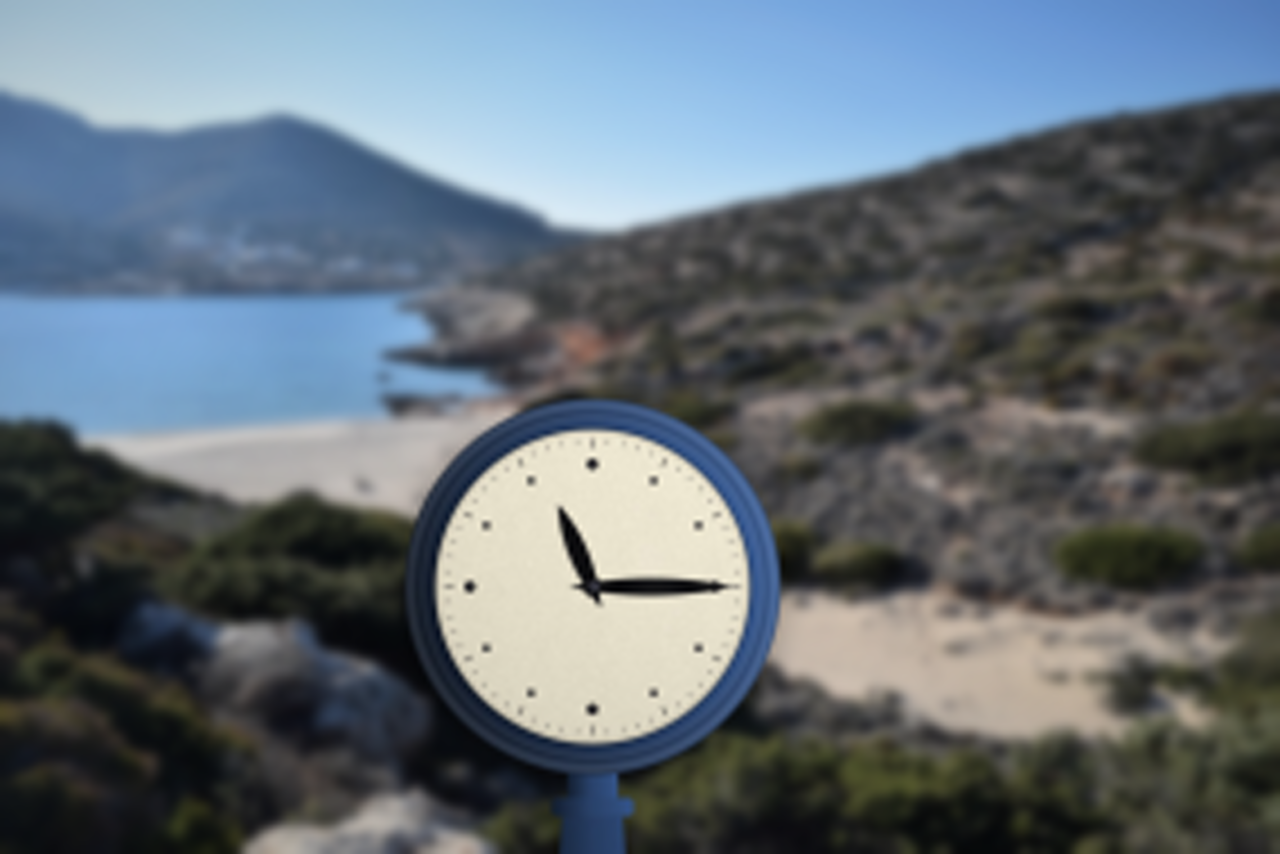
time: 11:15
